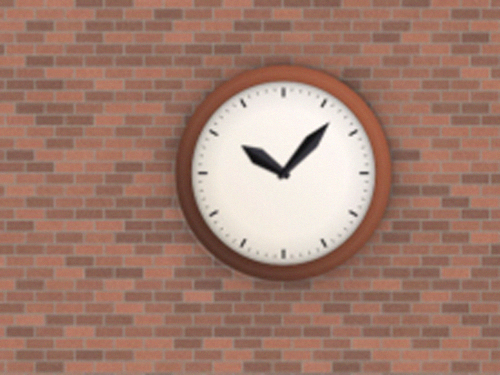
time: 10:07
